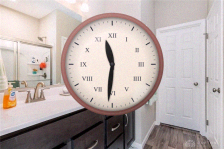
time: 11:31
